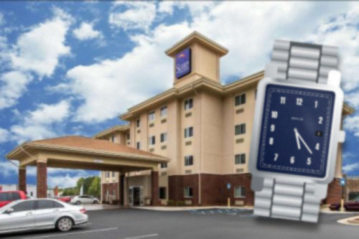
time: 5:23
